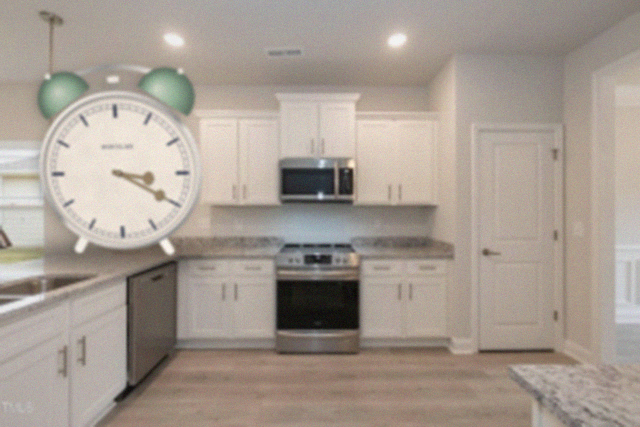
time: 3:20
